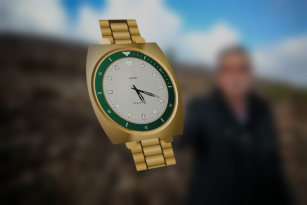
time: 5:19
